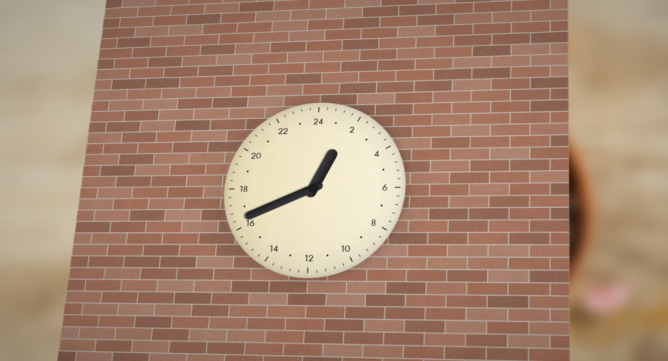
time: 1:41
